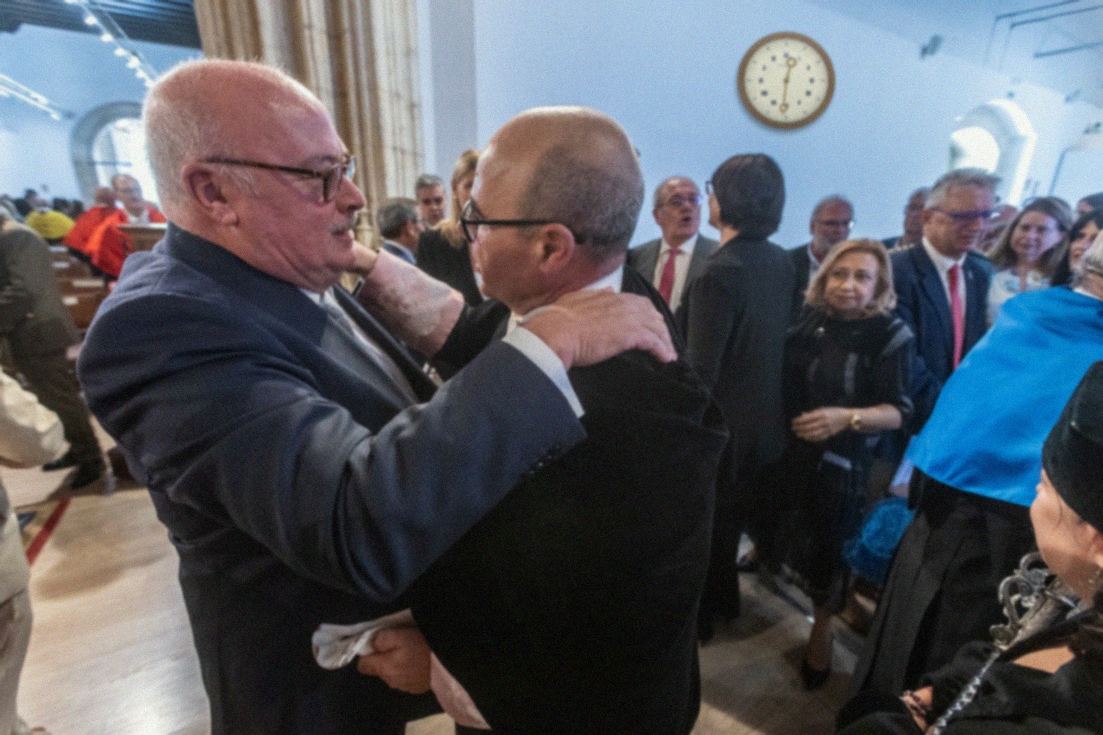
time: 12:31
